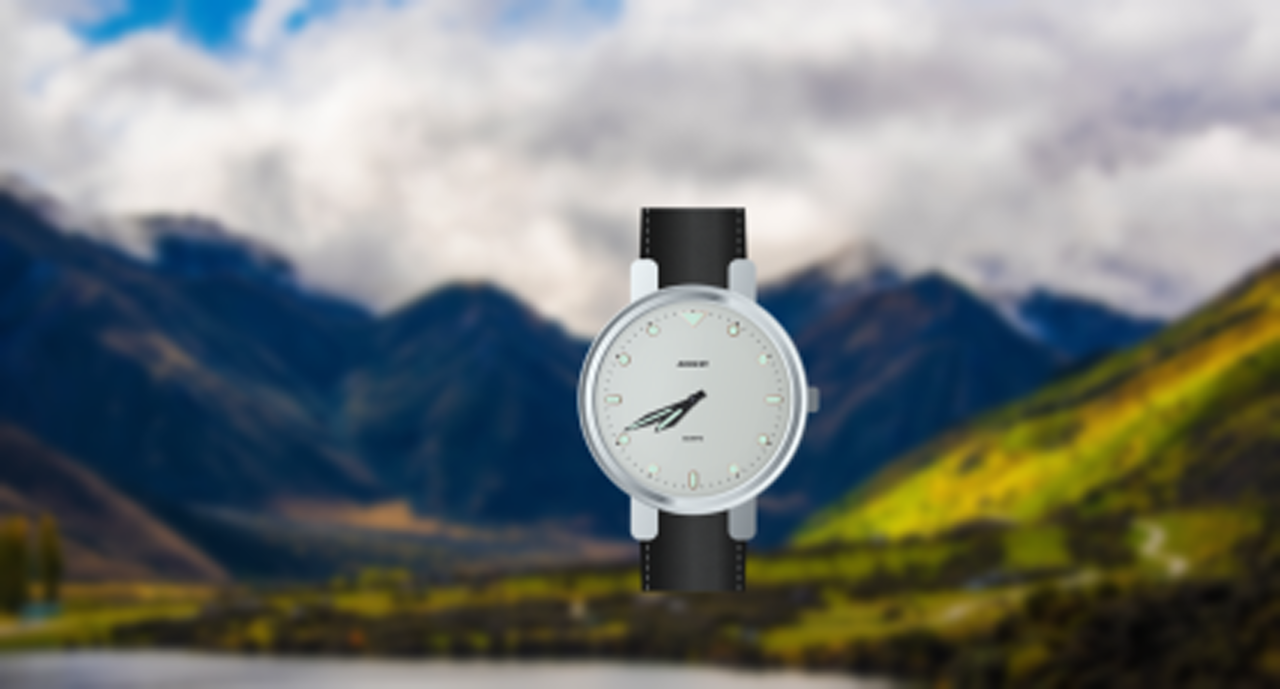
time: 7:41
